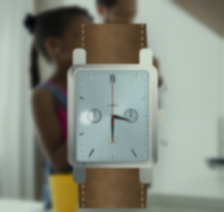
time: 3:30
